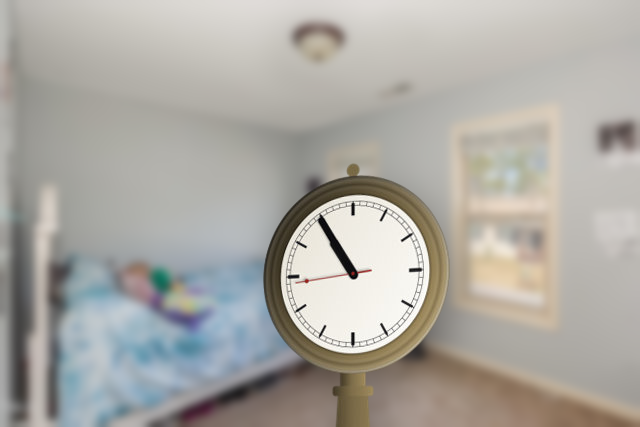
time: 10:54:44
